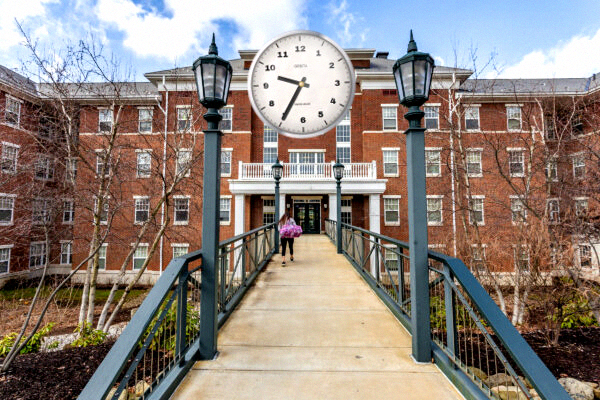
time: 9:35
